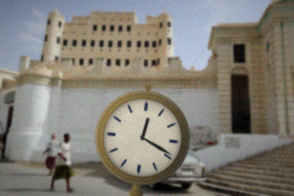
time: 12:19
